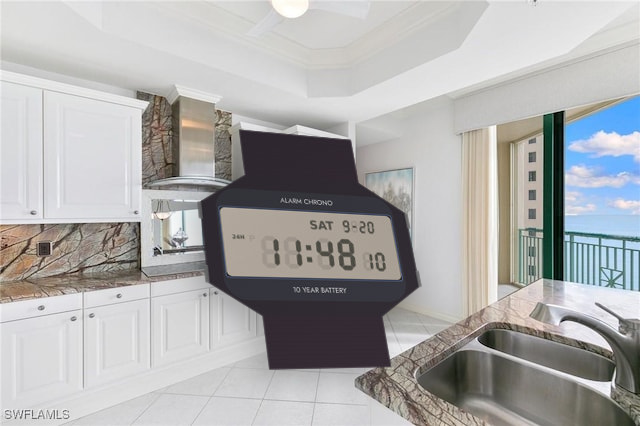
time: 11:48:10
